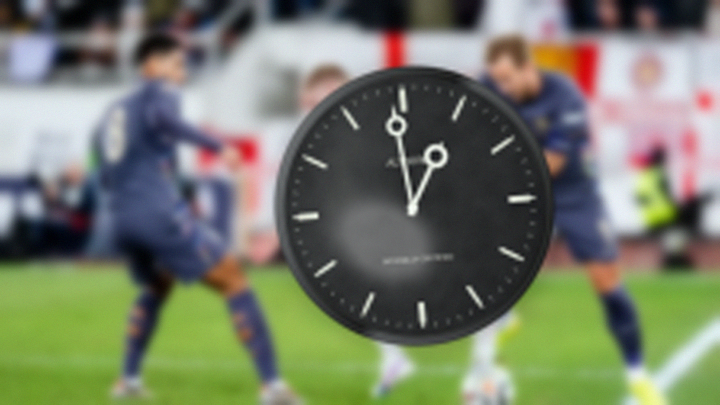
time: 12:59
